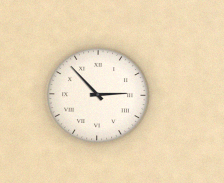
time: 2:53
